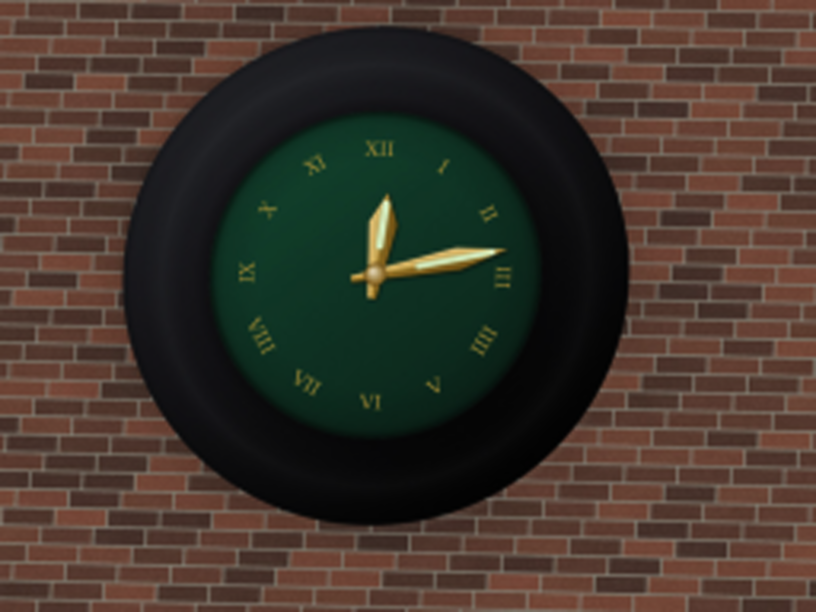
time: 12:13
